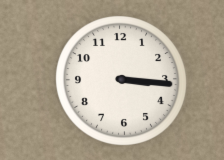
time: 3:16
